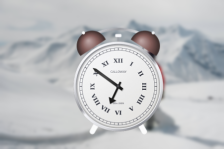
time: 6:51
